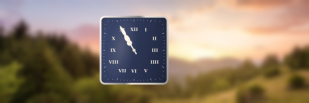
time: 10:55
